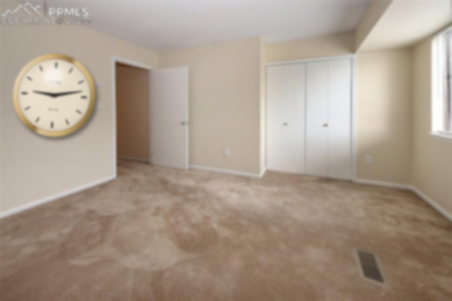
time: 9:13
